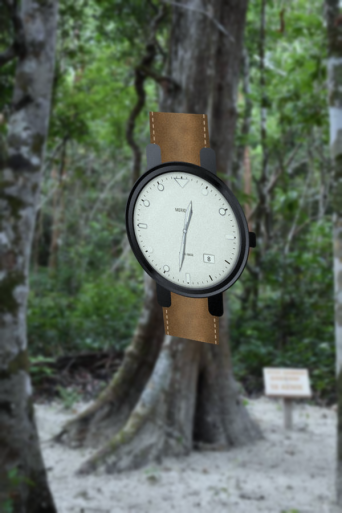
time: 12:32
